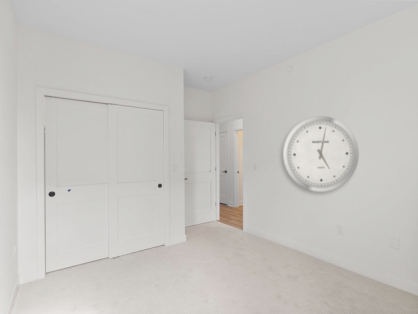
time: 5:02
